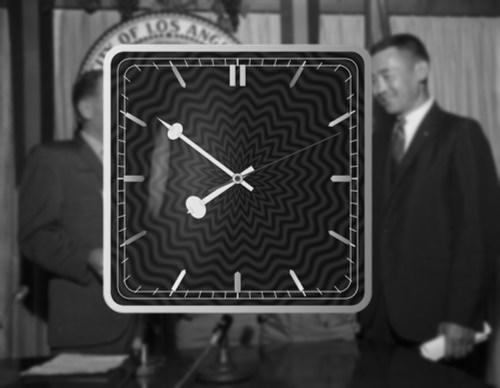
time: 7:51:11
